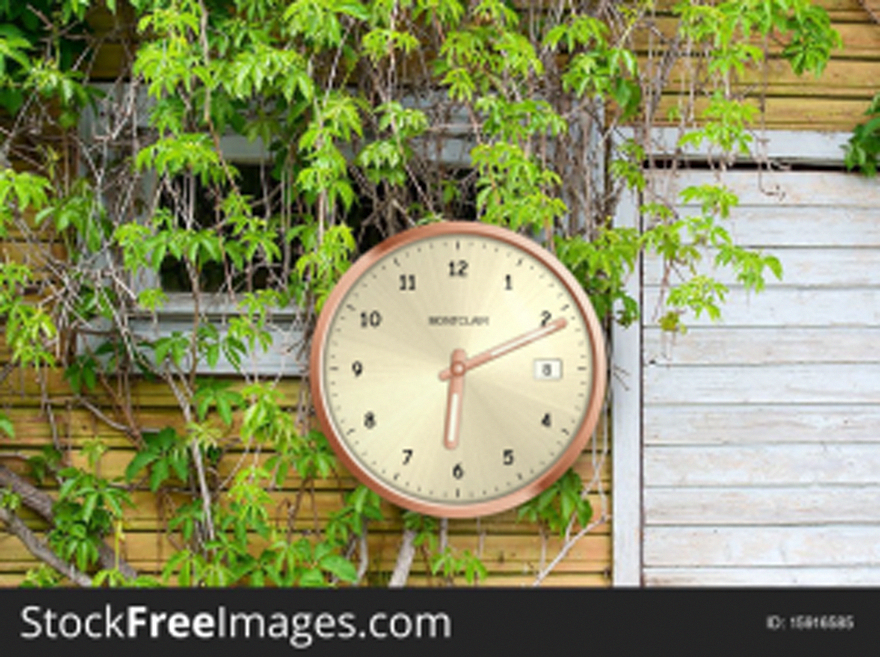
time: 6:11
